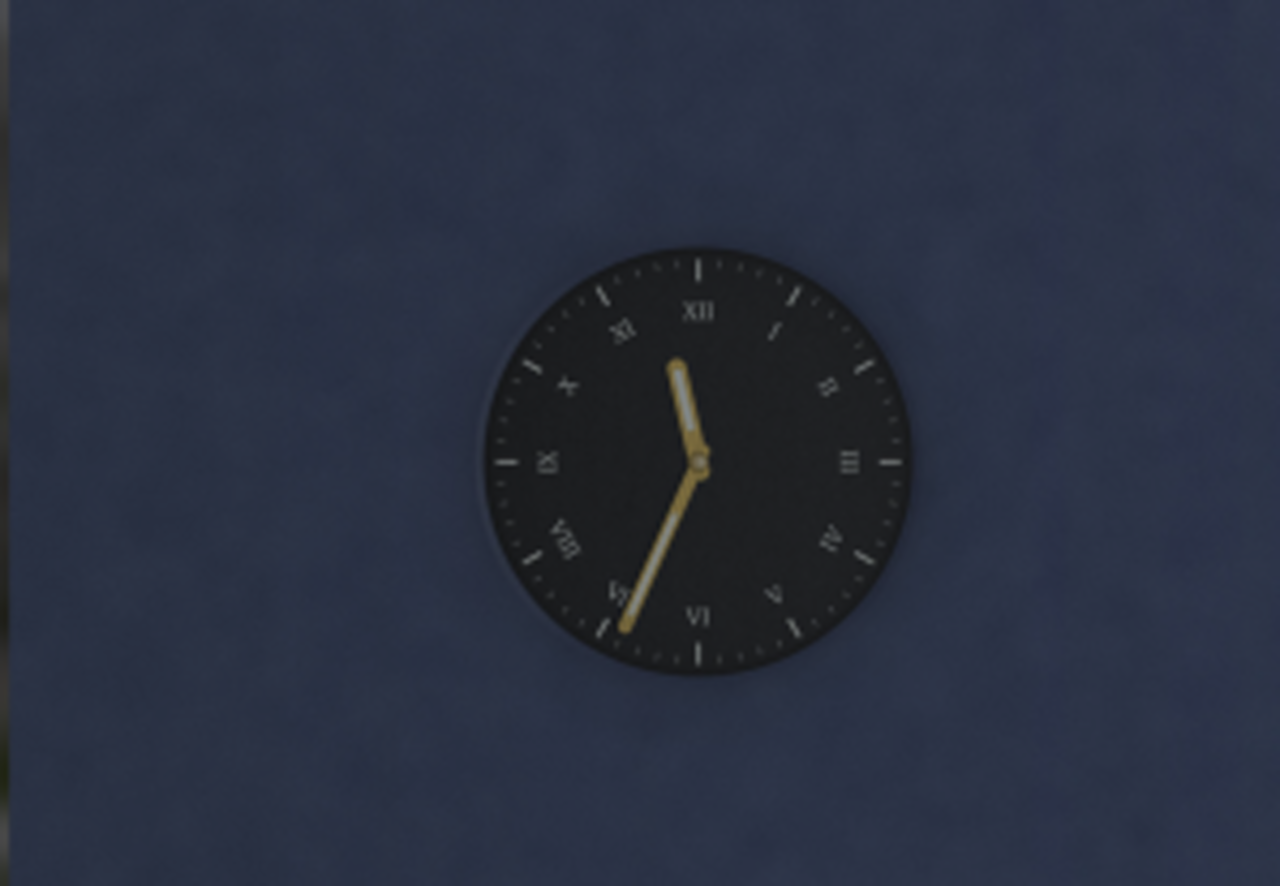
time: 11:34
